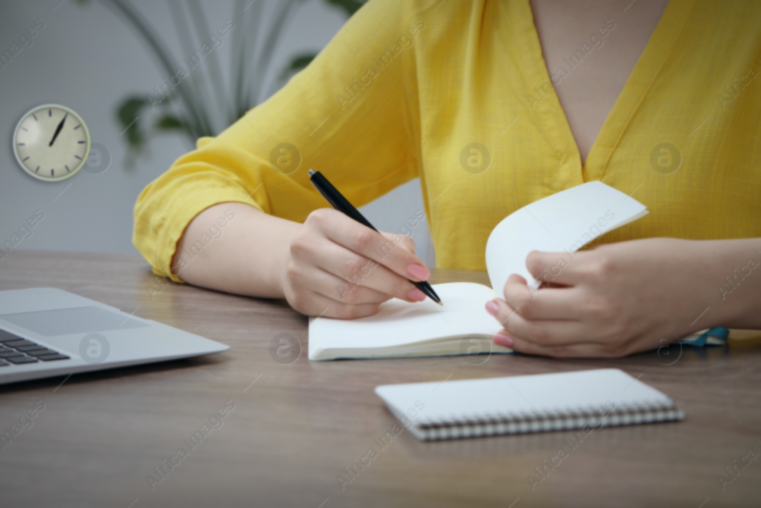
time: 1:05
